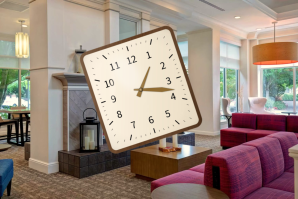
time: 1:18
